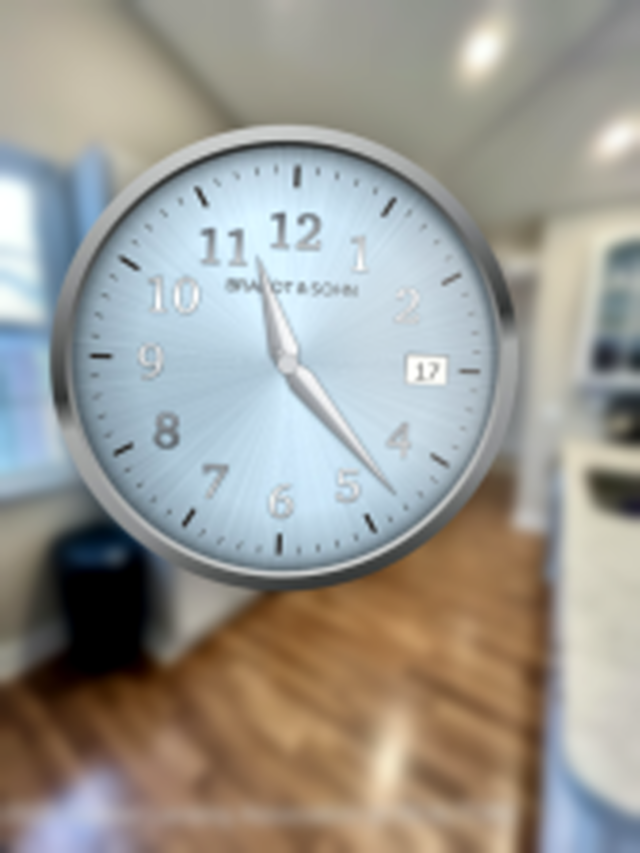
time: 11:23
